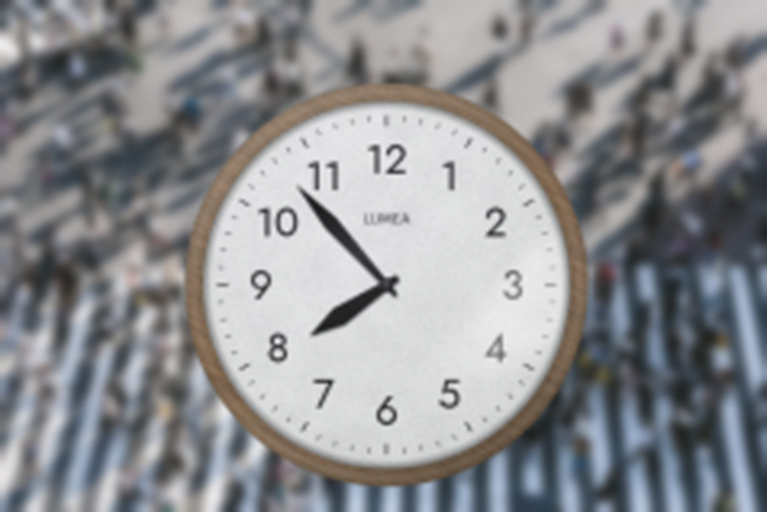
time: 7:53
